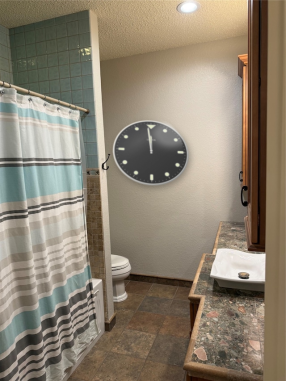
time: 11:59
